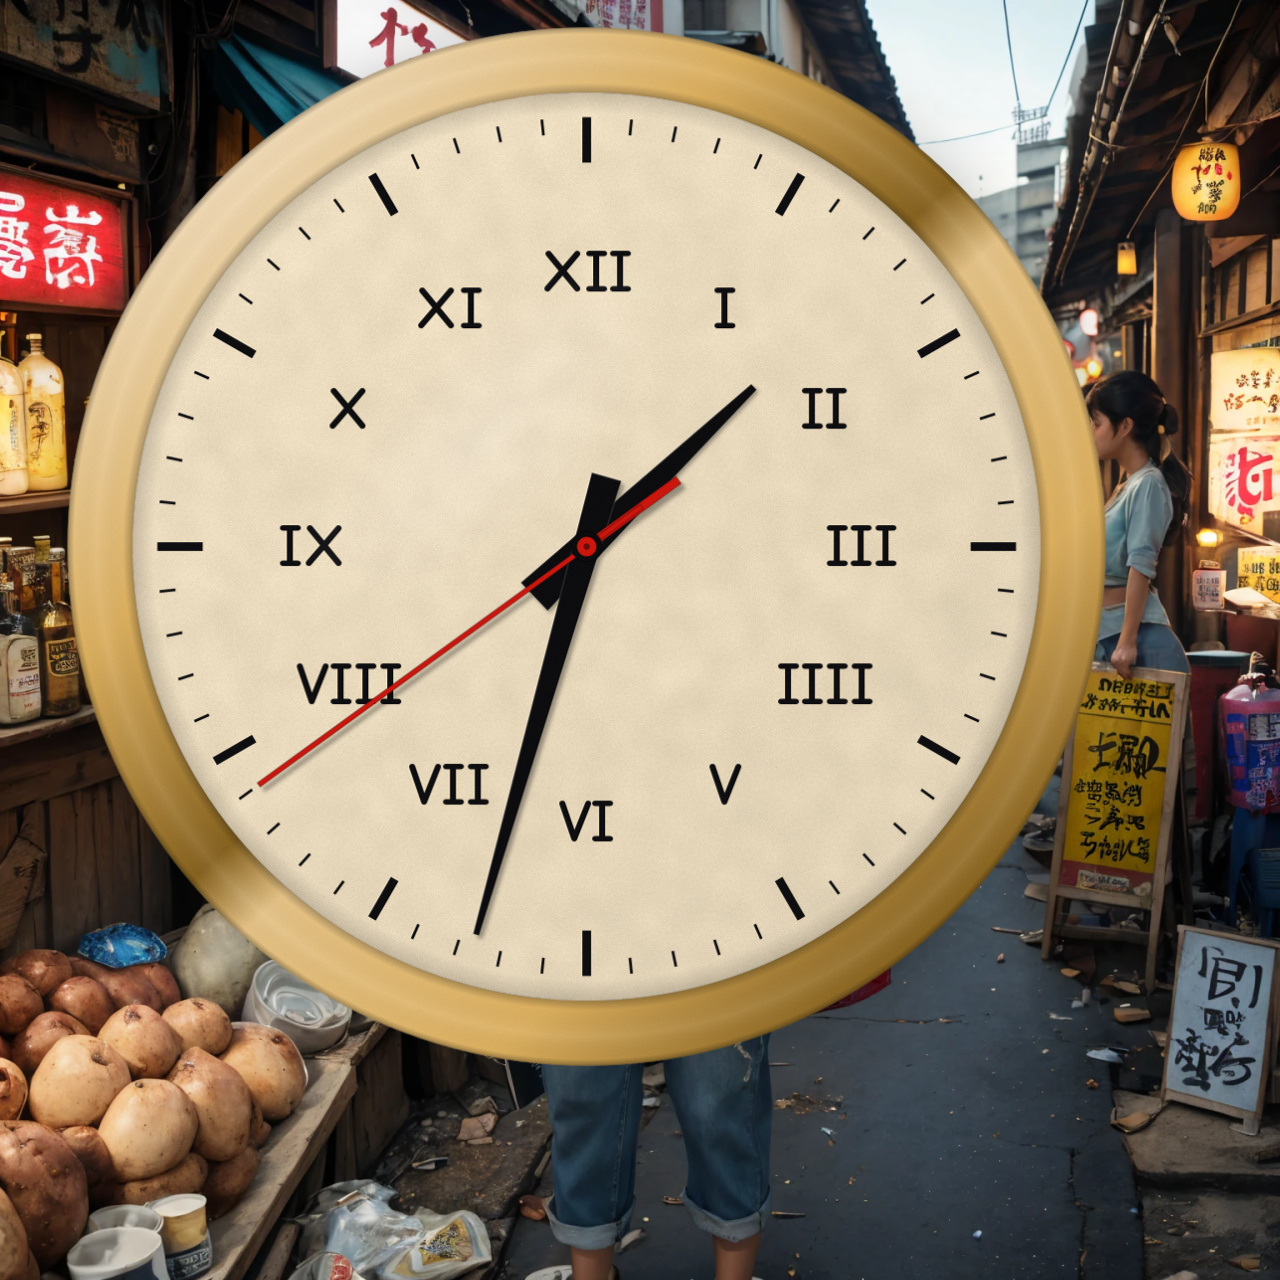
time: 1:32:39
